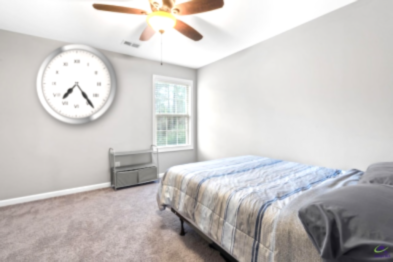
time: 7:24
